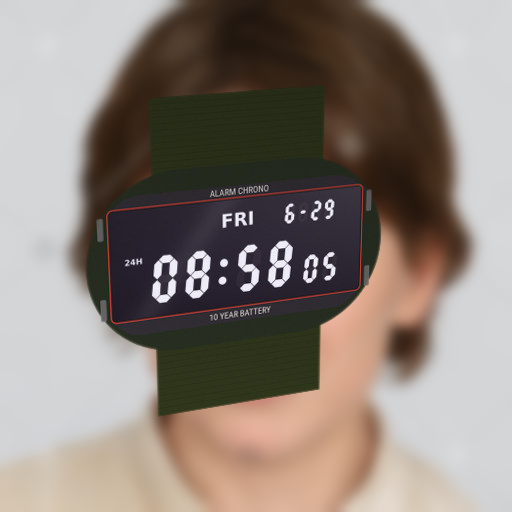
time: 8:58:05
